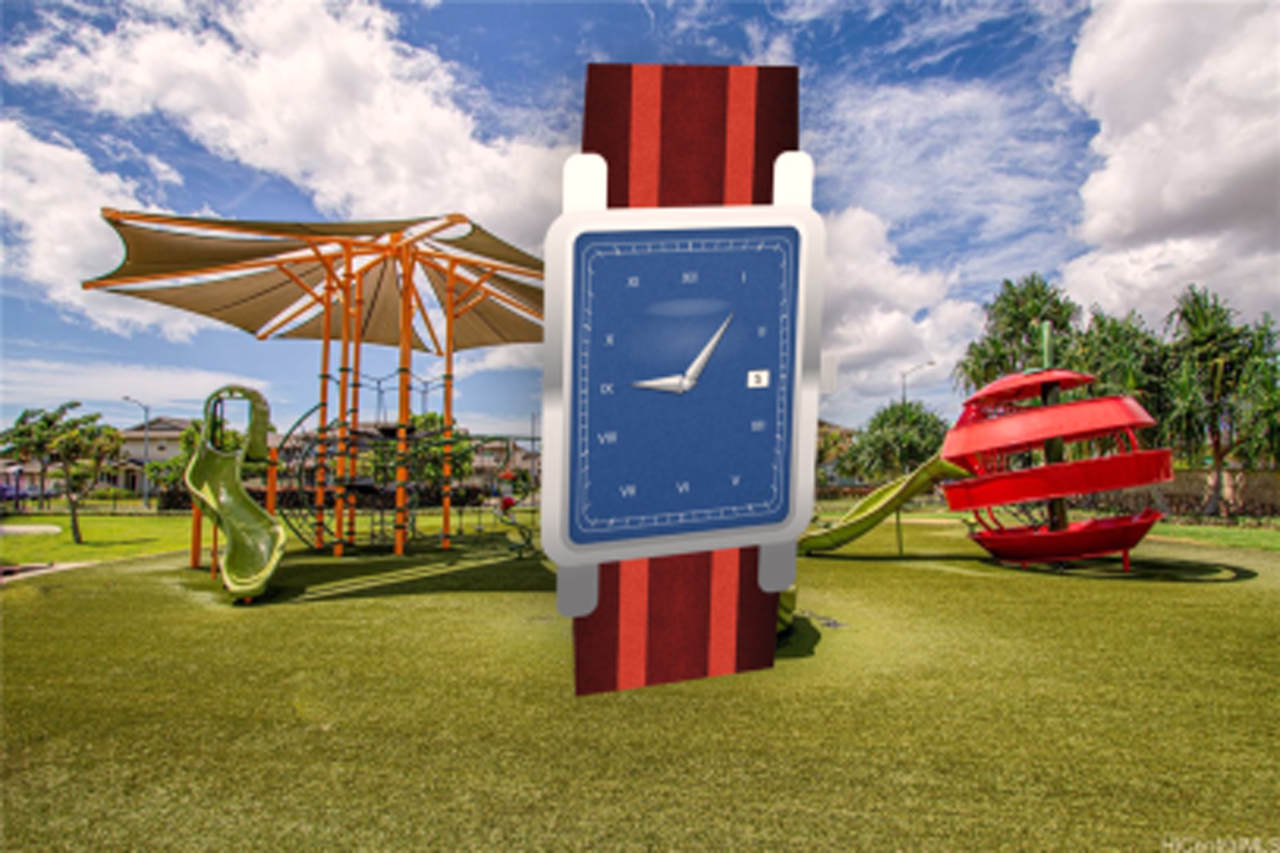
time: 9:06
